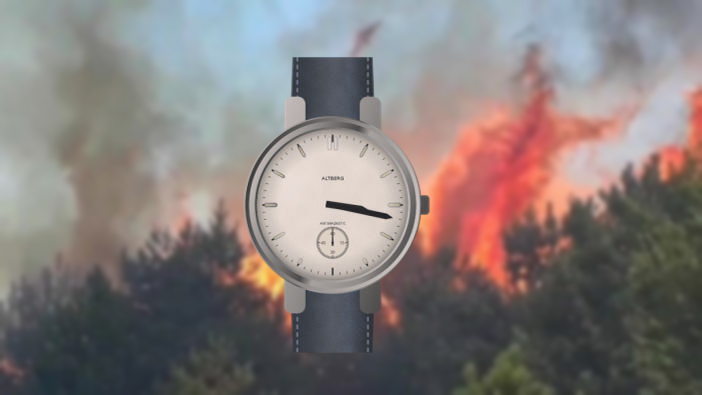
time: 3:17
